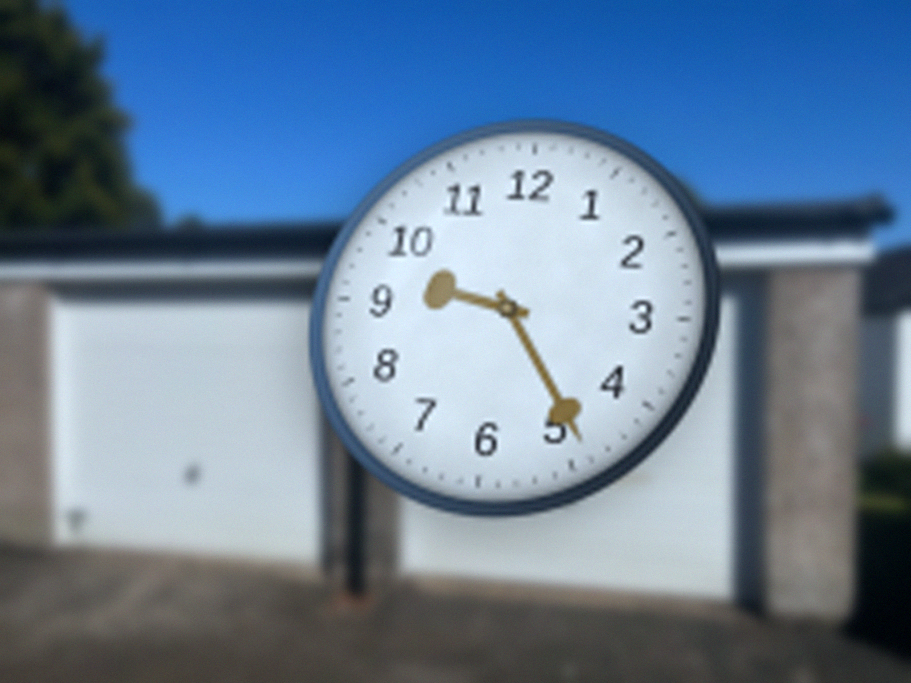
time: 9:24
